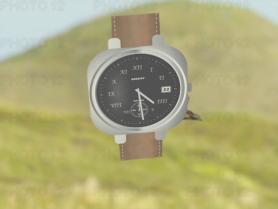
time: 4:29
